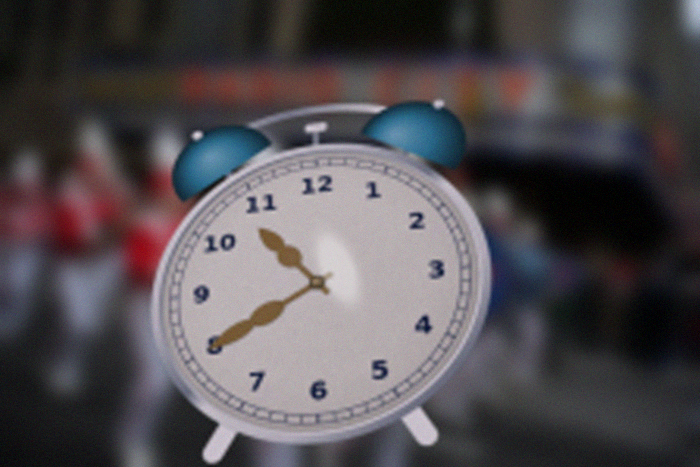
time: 10:40
